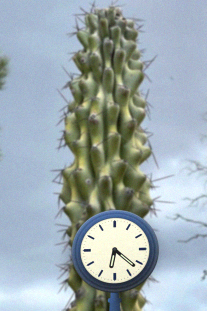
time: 6:22
